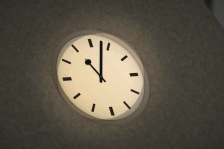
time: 11:03
